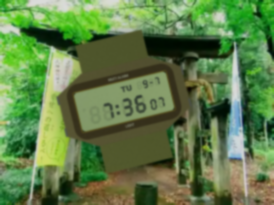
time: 7:36:07
